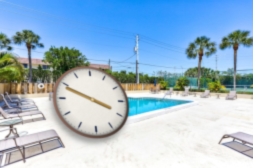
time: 3:49
